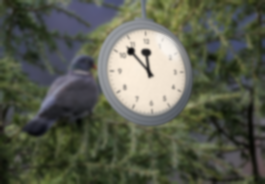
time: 11:53
